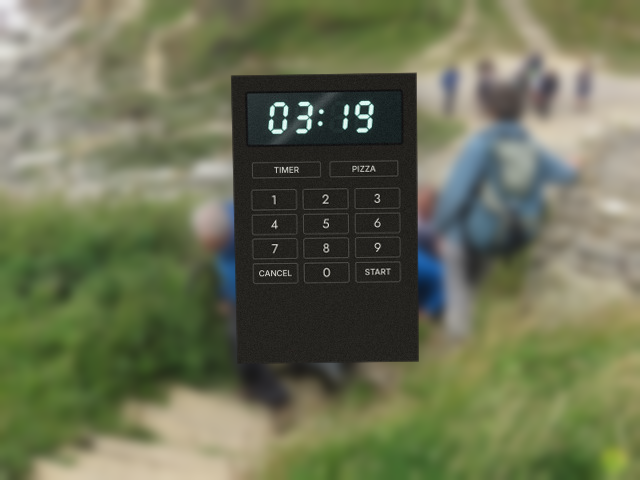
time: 3:19
